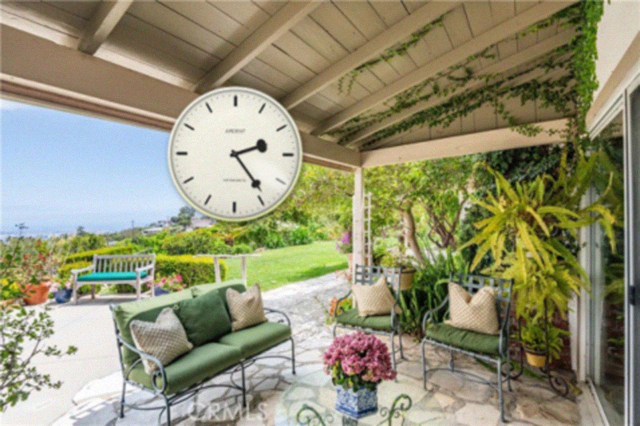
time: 2:24
